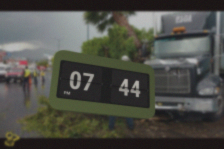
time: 7:44
